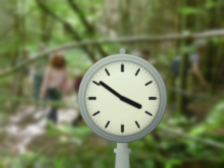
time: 3:51
